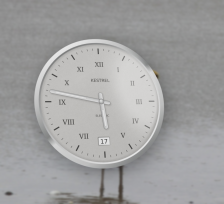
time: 5:47
